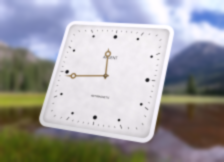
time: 11:44
